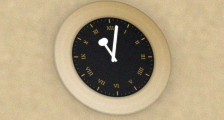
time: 11:02
